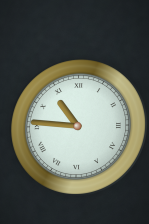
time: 10:46
